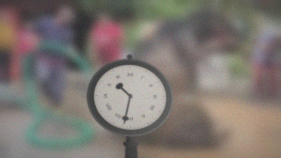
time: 10:32
